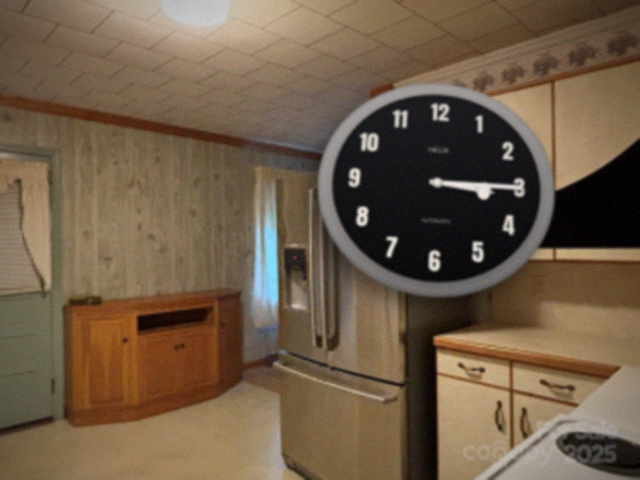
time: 3:15
